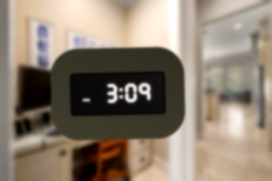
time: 3:09
